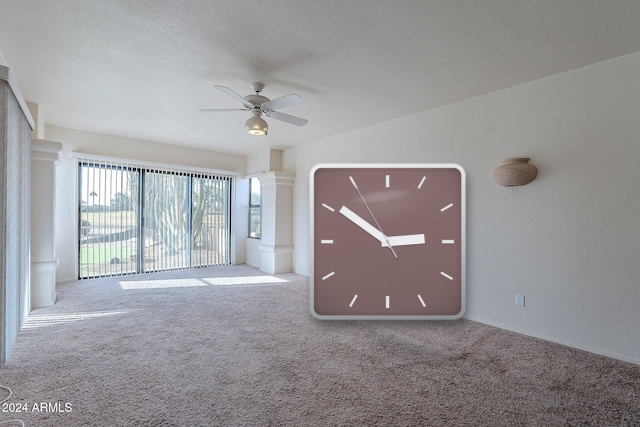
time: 2:50:55
